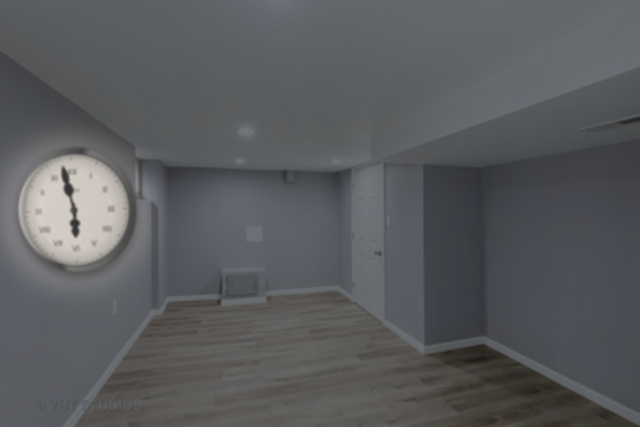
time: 5:58
